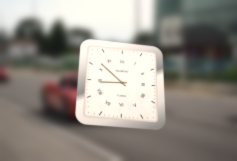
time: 8:52
